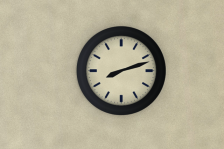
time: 8:12
